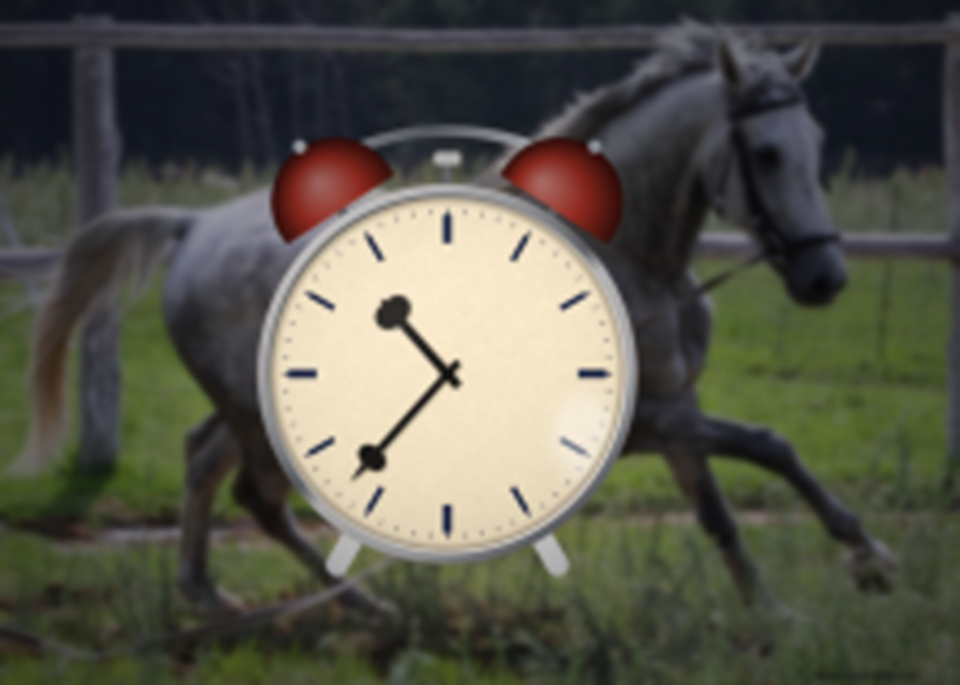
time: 10:37
